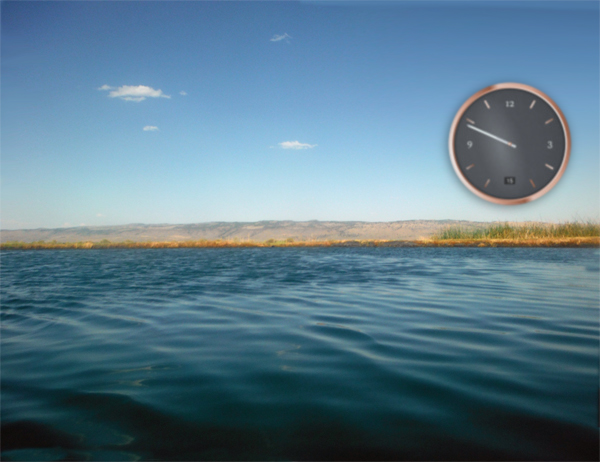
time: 9:49
